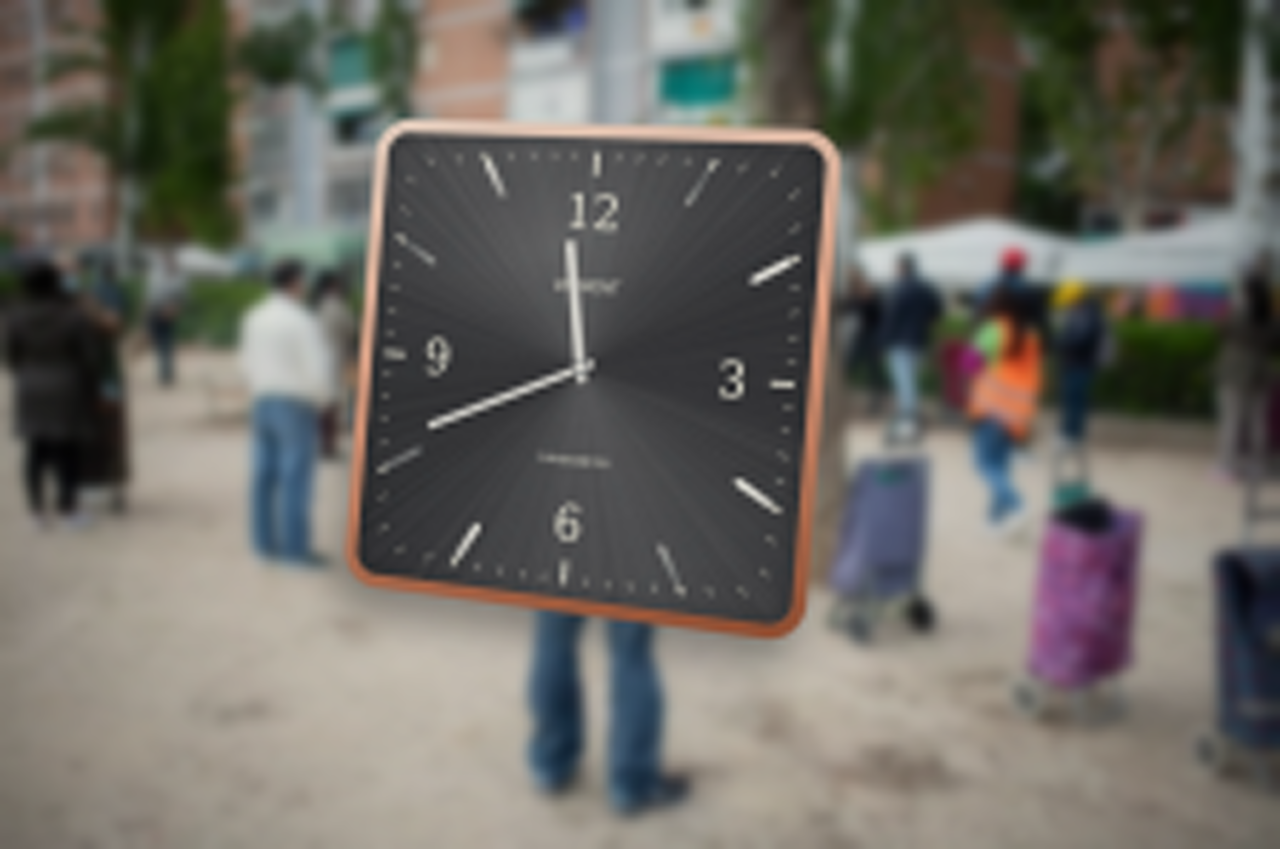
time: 11:41
